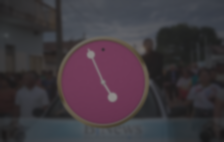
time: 4:56
